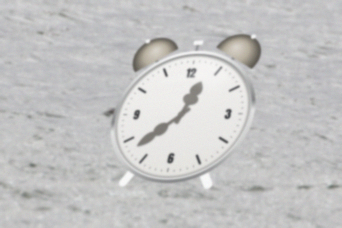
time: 12:38
